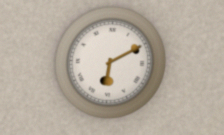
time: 6:10
